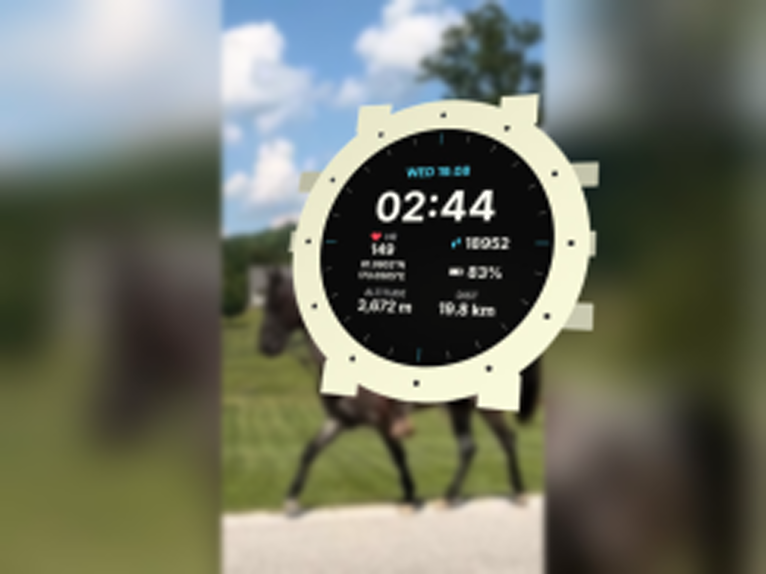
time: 2:44
